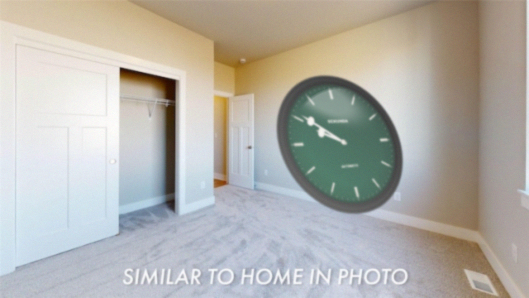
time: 9:51
